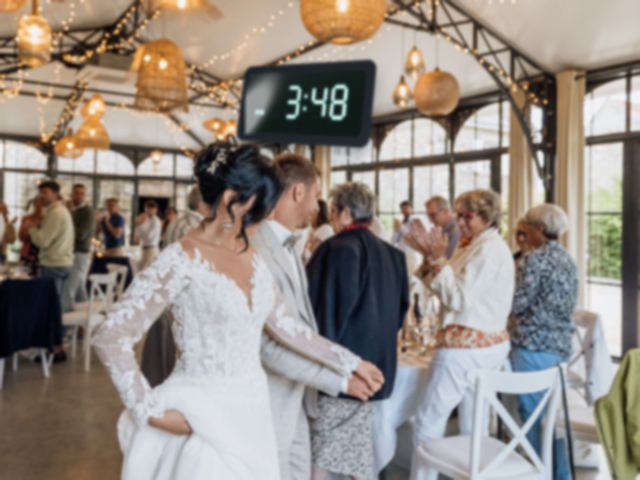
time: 3:48
